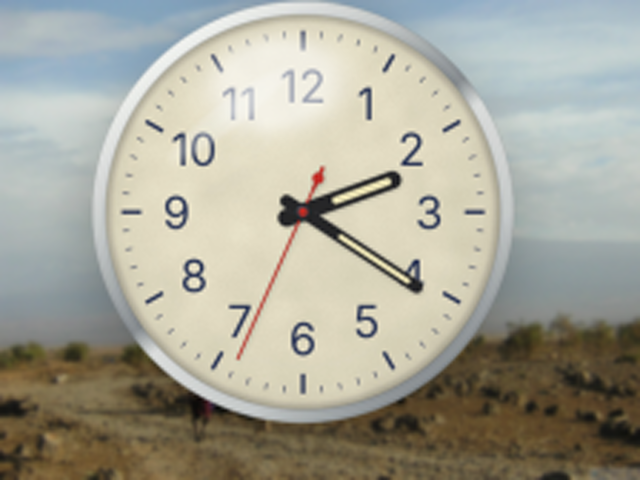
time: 2:20:34
